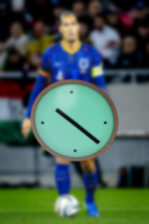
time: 10:22
